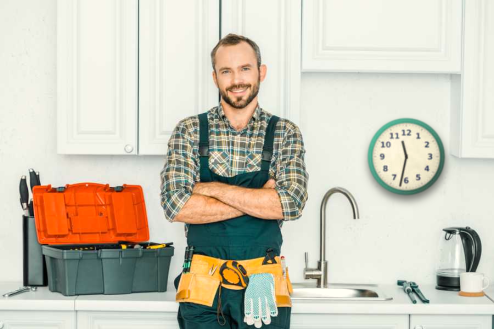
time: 11:32
